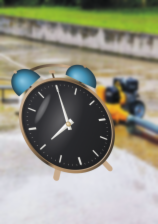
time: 8:00
